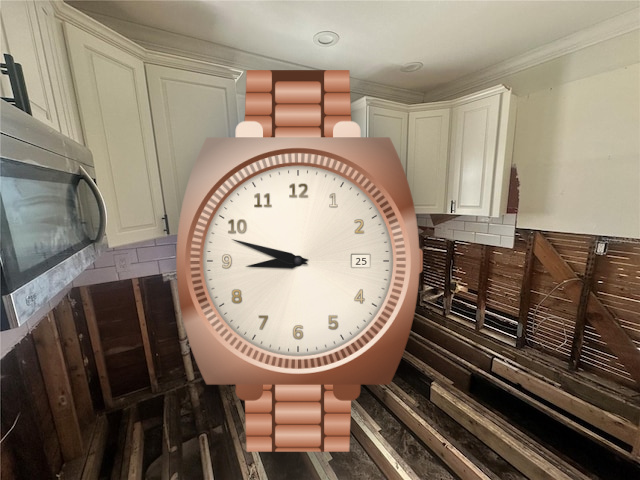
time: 8:48
